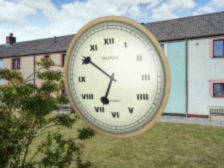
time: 6:51
